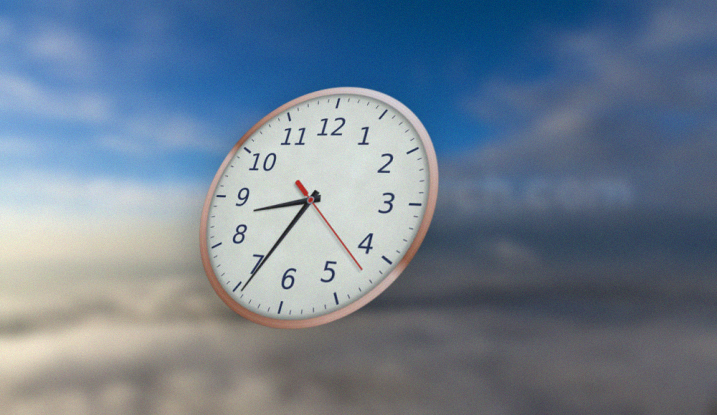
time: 8:34:22
